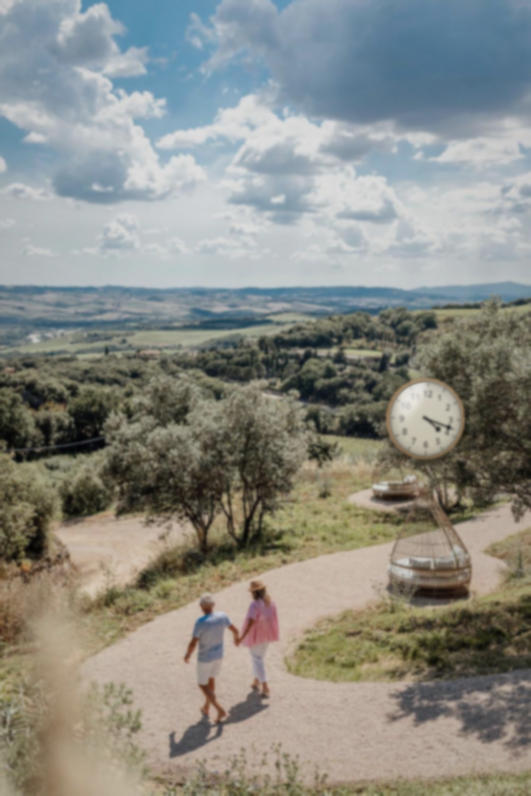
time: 4:18
